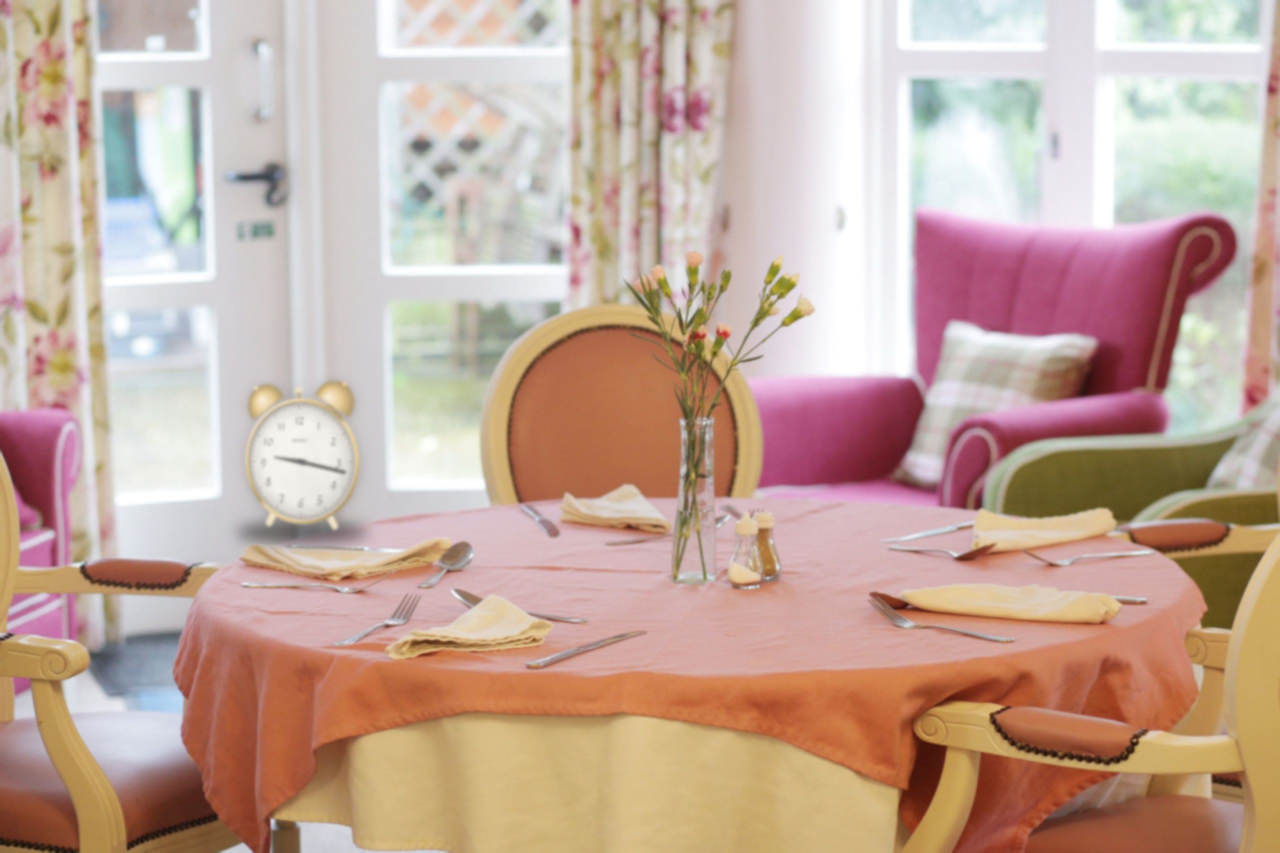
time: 9:17
